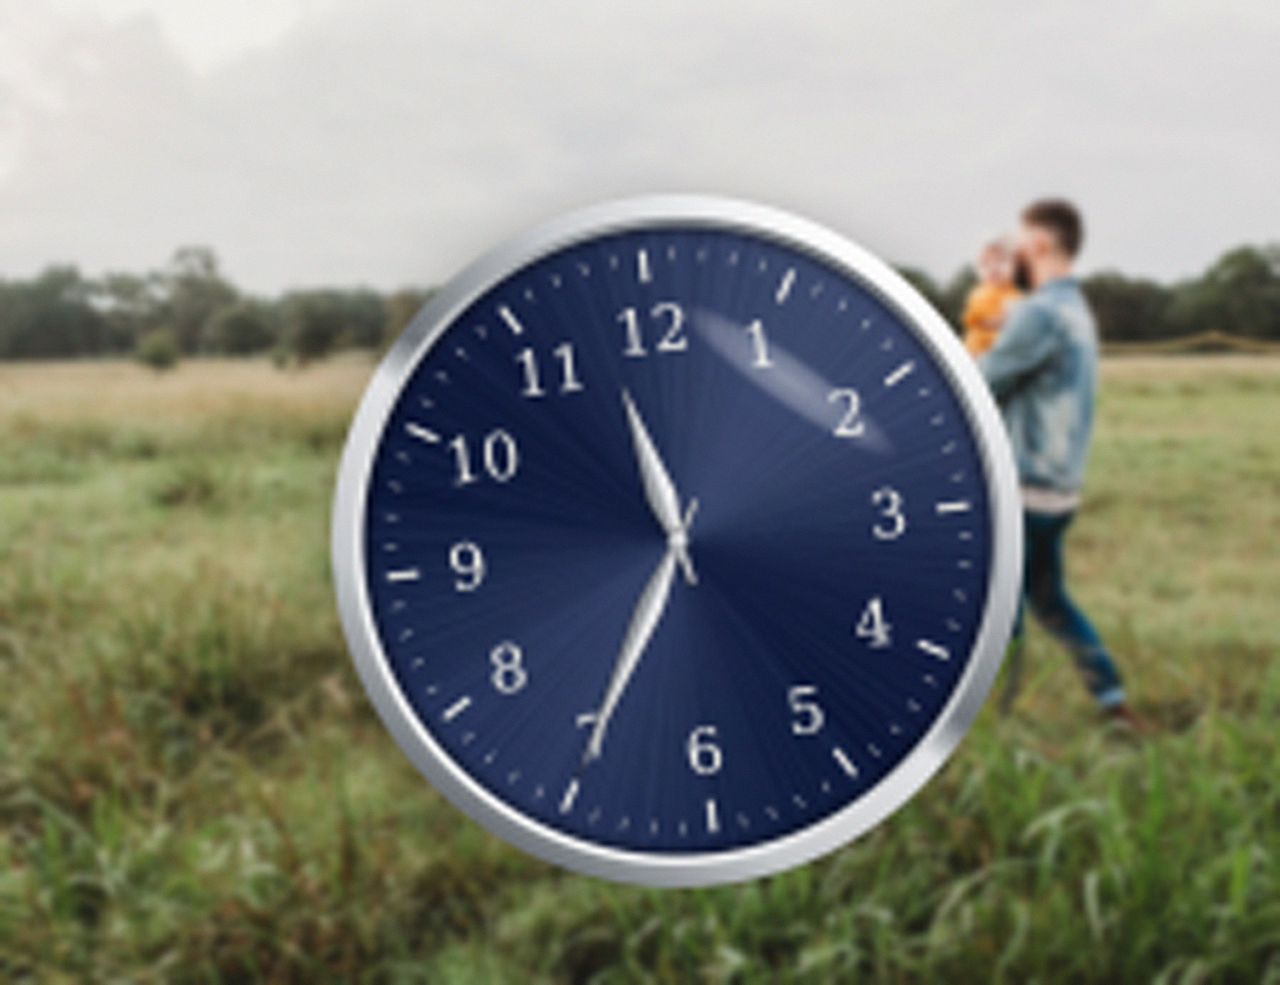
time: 11:35
